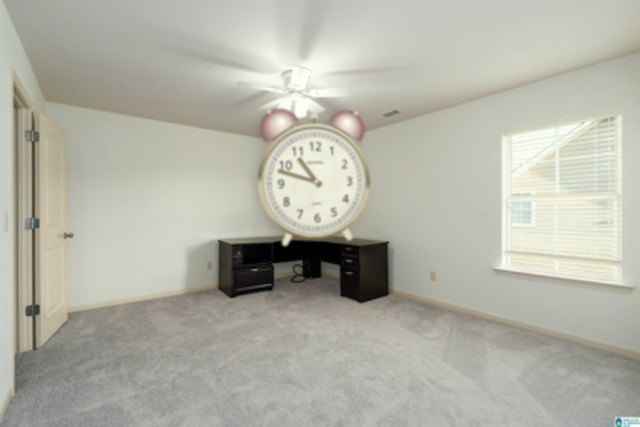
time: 10:48
